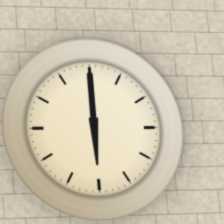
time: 6:00
